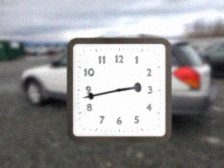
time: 2:43
